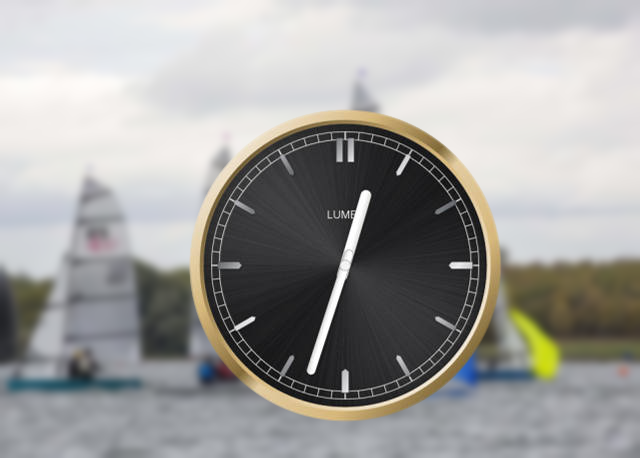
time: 12:33
